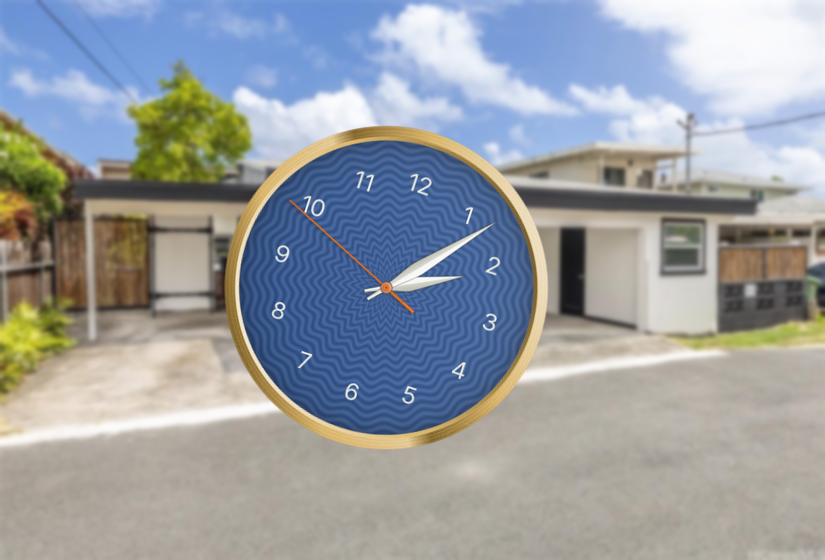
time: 2:06:49
